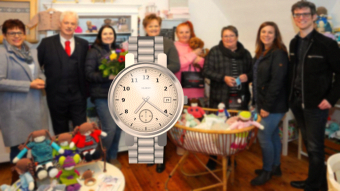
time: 7:21
